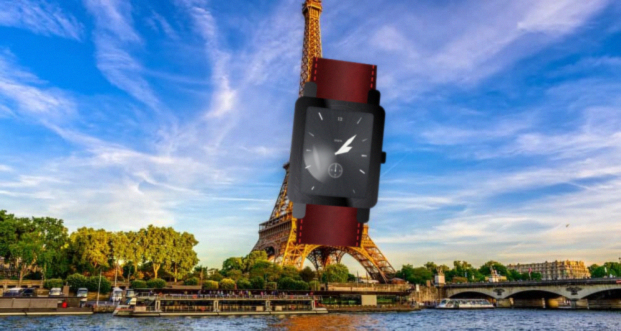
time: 2:07
